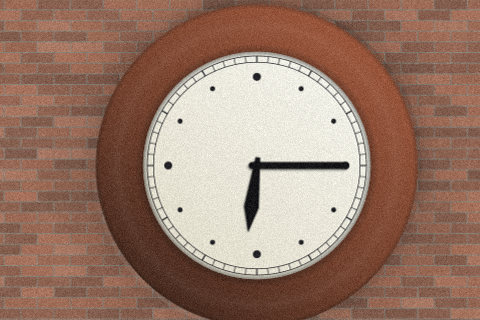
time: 6:15
